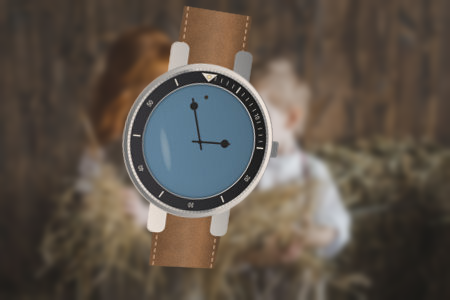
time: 2:57
